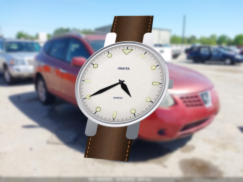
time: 4:40
